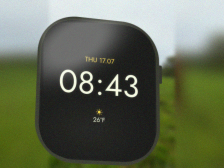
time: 8:43
